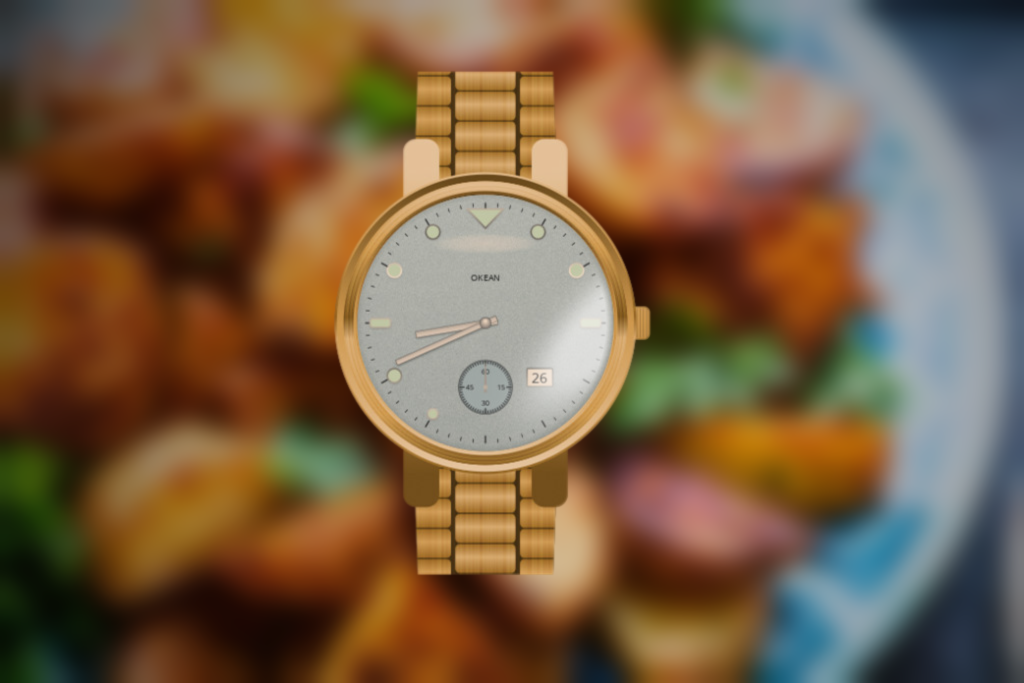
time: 8:41
